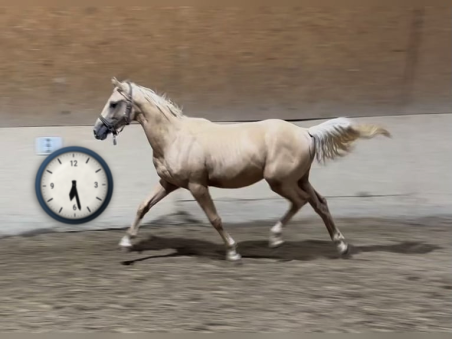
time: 6:28
